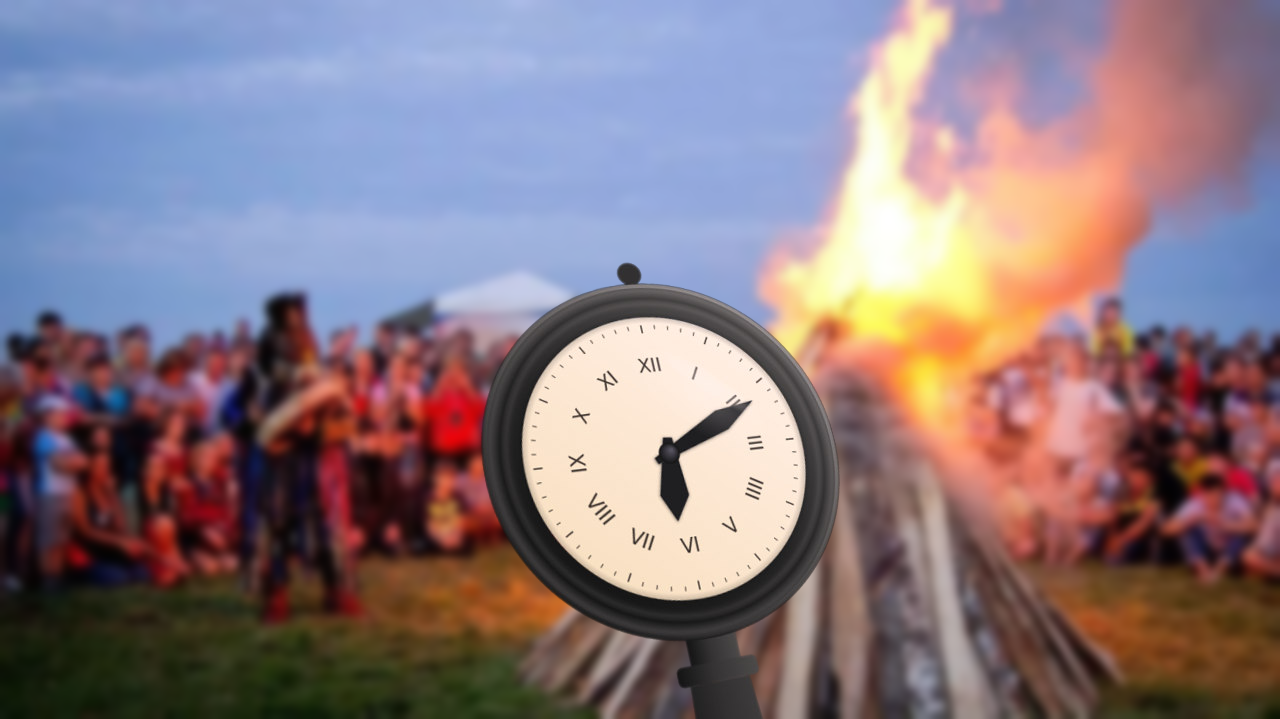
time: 6:11
